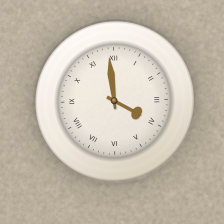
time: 3:59
